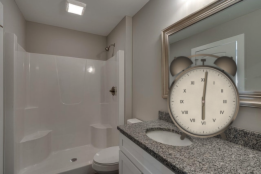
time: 6:01
